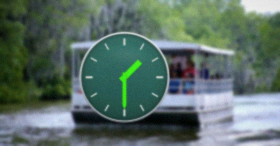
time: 1:30
